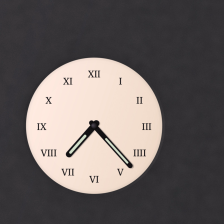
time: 7:23
